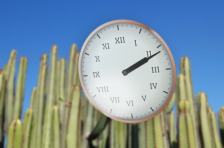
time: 2:11
